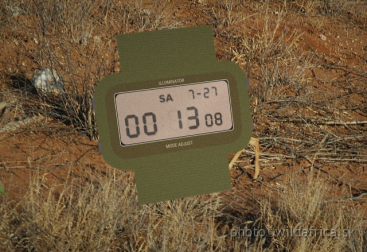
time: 0:13:08
